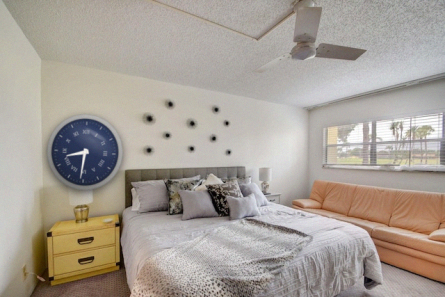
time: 8:31
